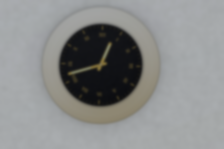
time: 12:42
